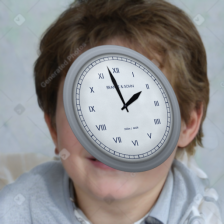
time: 1:58
